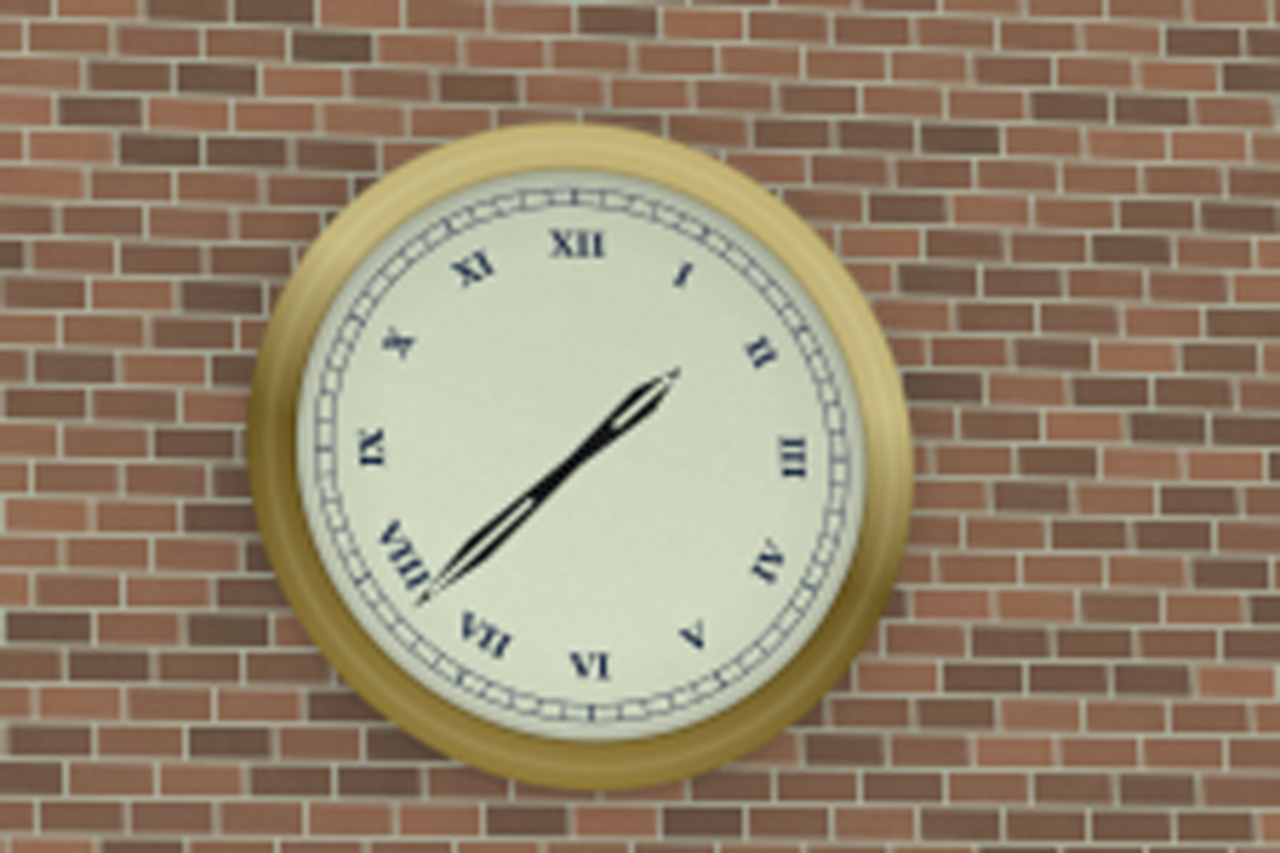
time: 1:38
